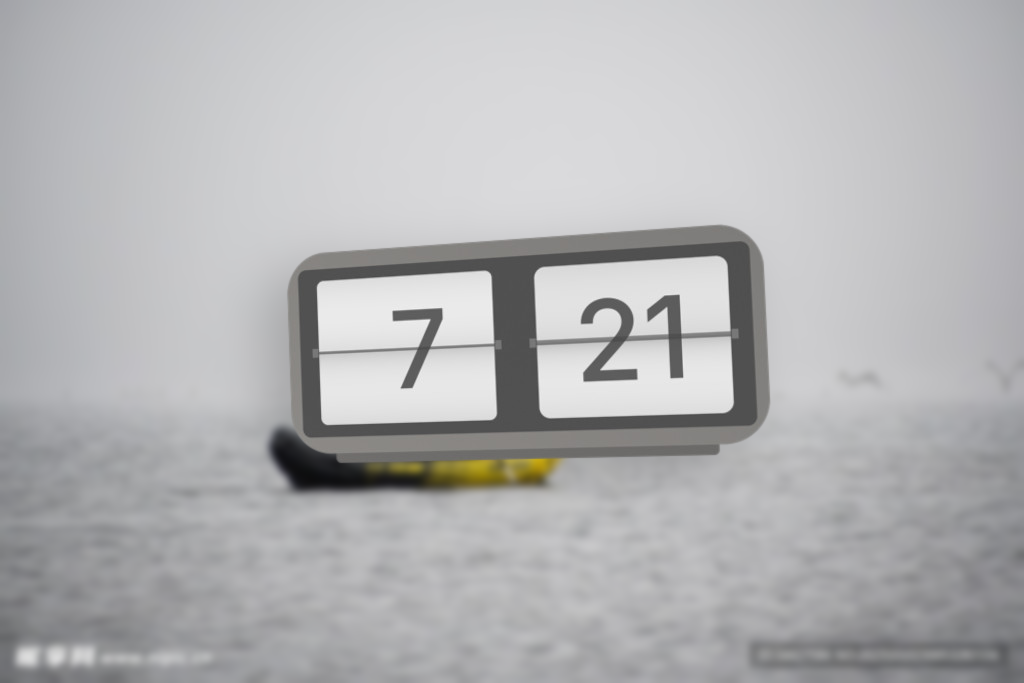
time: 7:21
